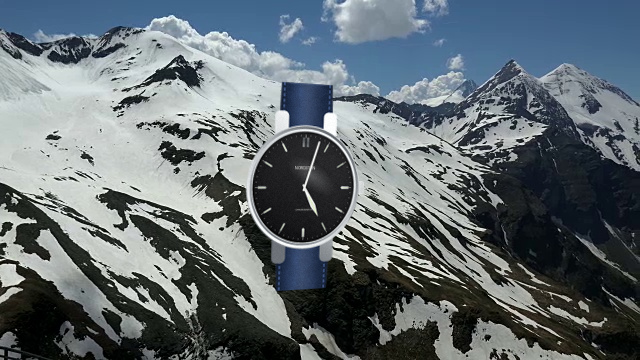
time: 5:03
